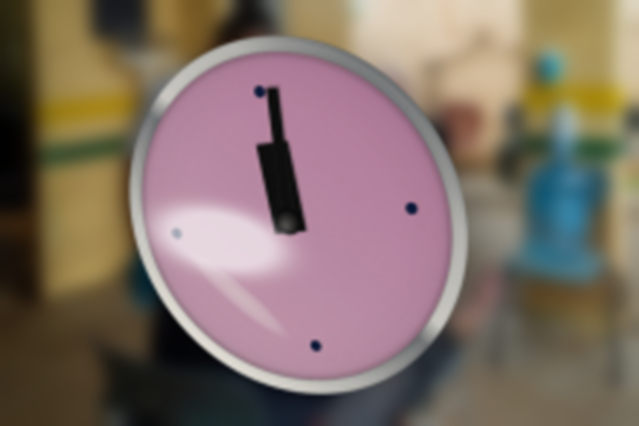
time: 12:01
